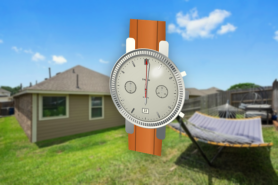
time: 6:01
